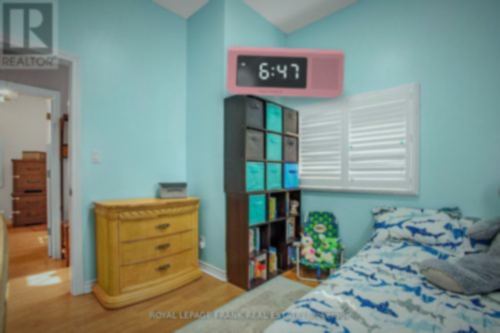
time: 6:47
